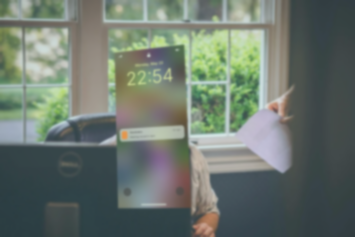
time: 22:54
